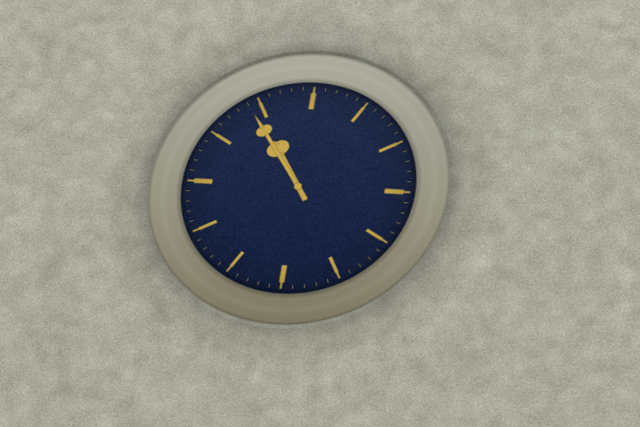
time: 10:54
